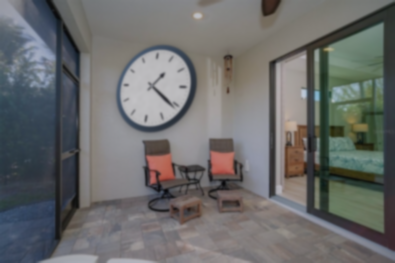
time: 1:21
